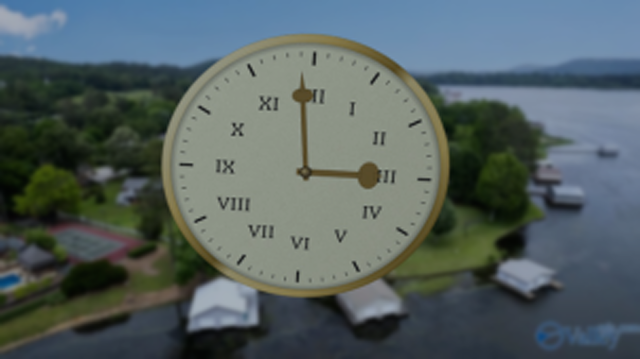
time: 2:59
